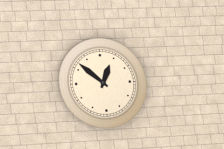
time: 12:52
